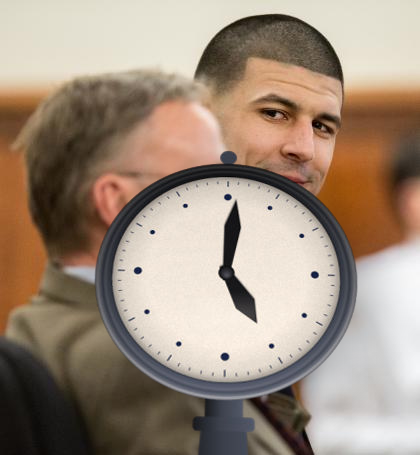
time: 5:01
